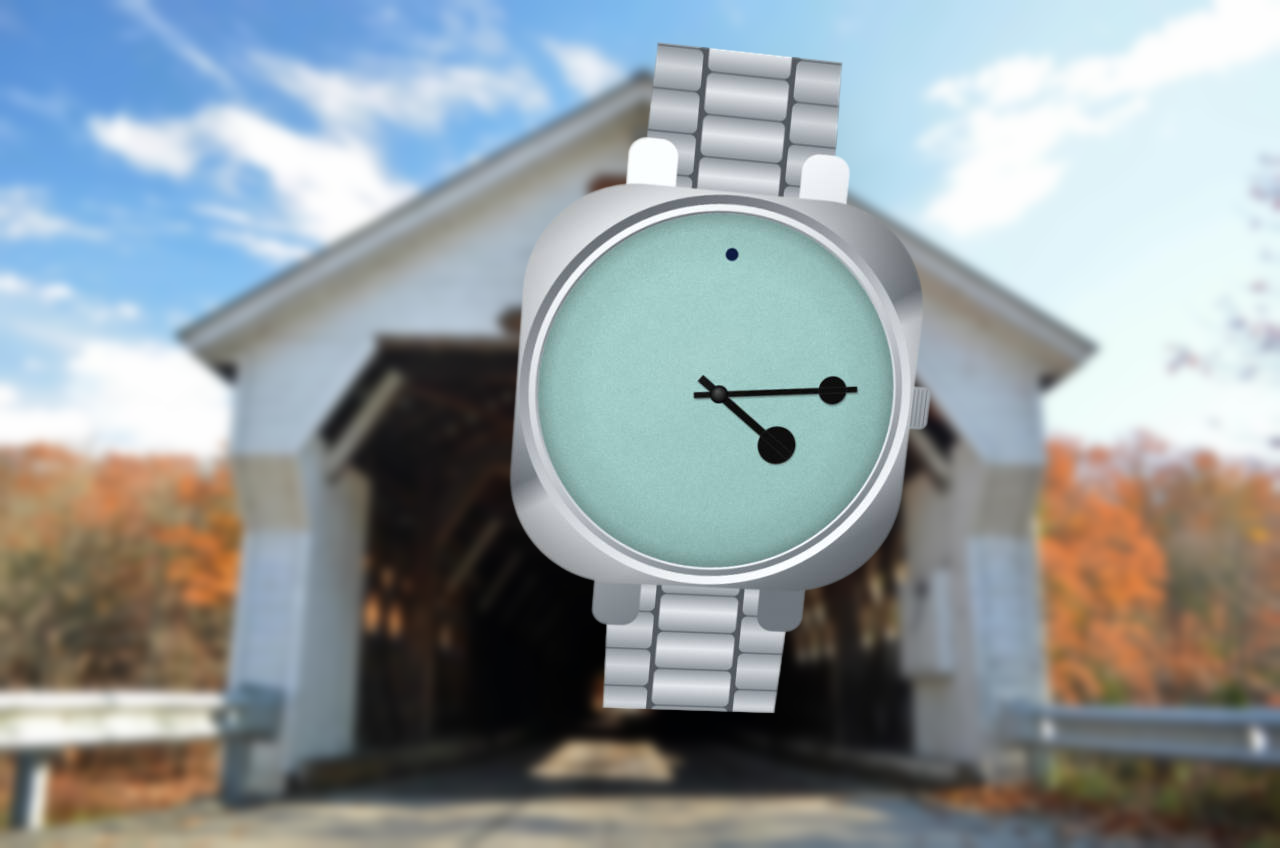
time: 4:14
